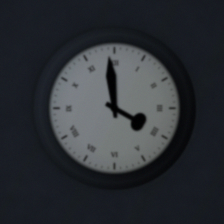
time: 3:59
